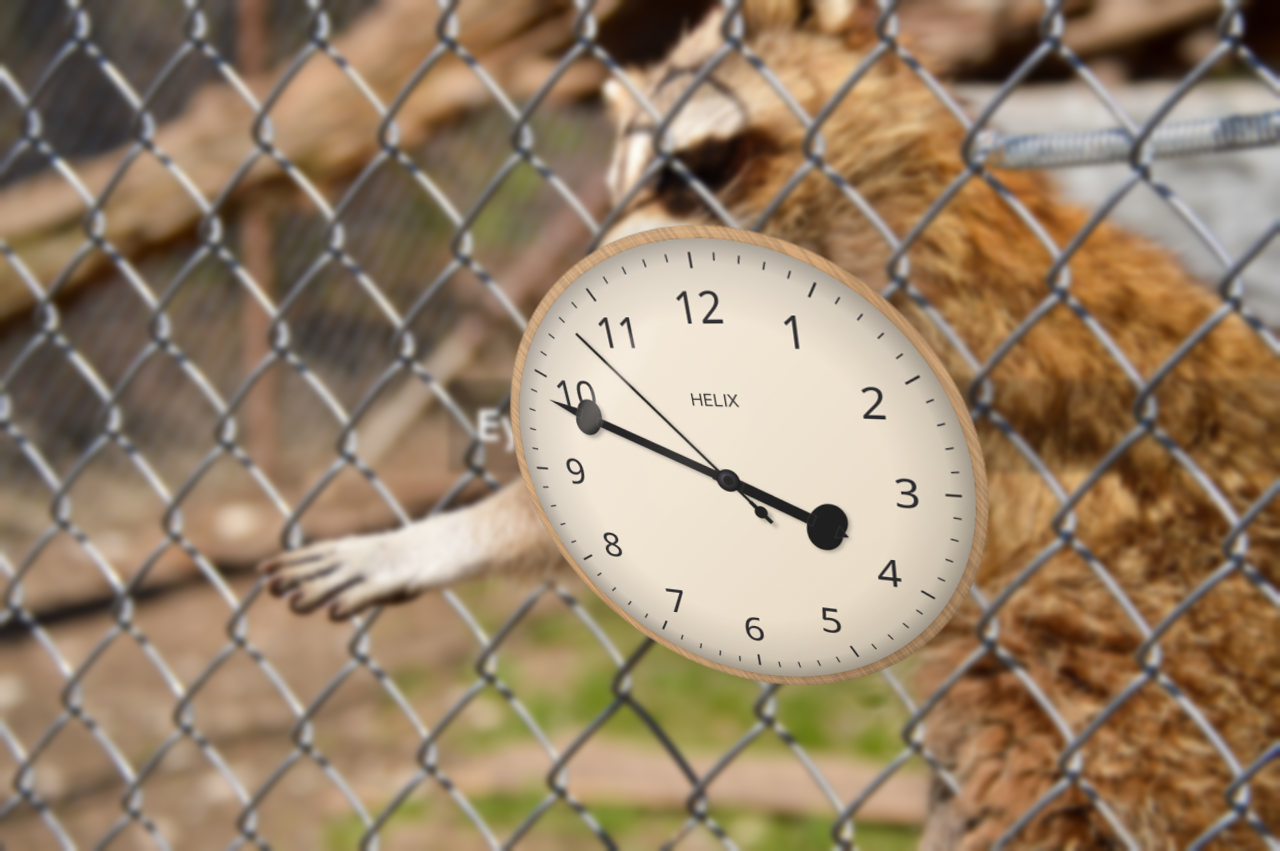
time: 3:48:53
